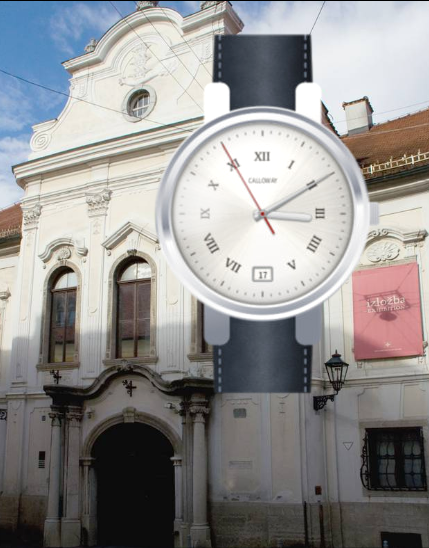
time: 3:09:55
